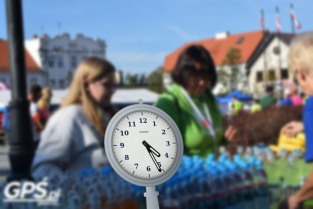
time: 4:26
